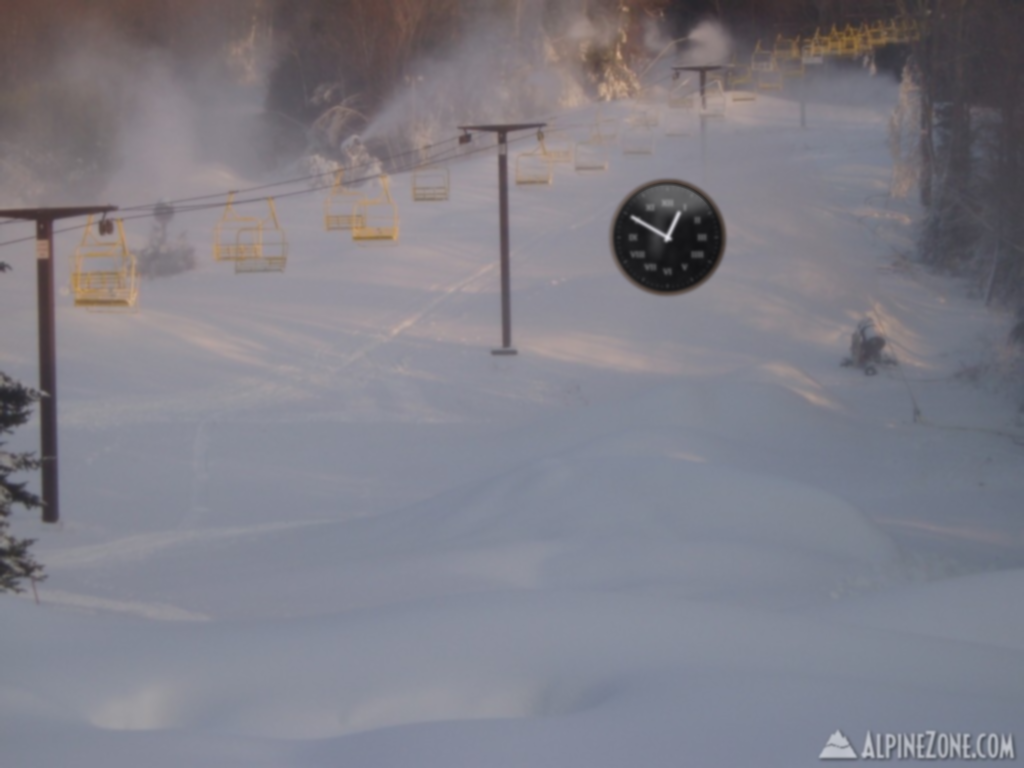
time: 12:50
